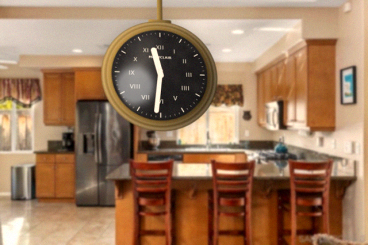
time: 11:31
